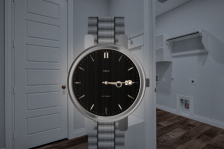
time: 3:15
